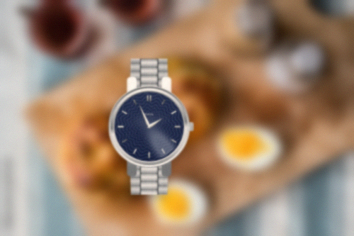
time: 1:56
